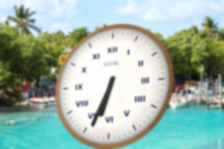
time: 6:34
